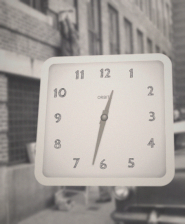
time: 12:32
